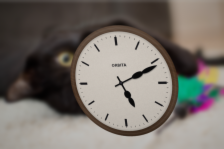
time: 5:11
